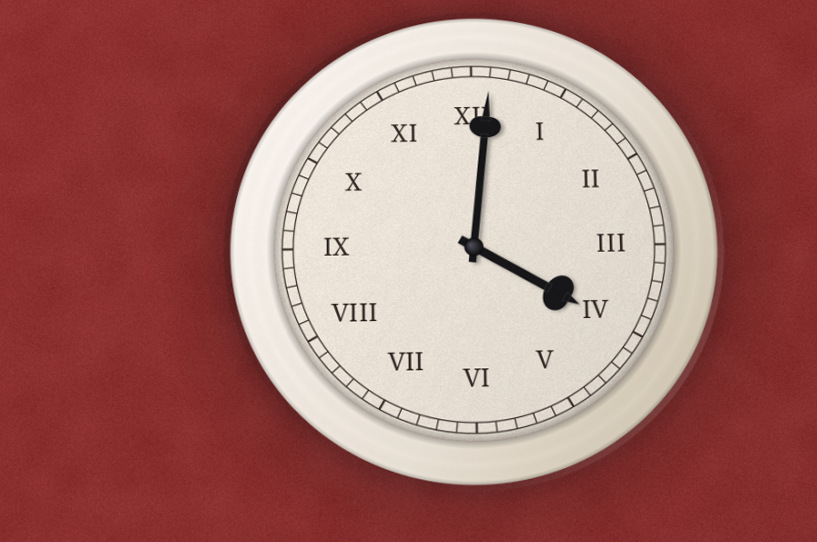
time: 4:01
